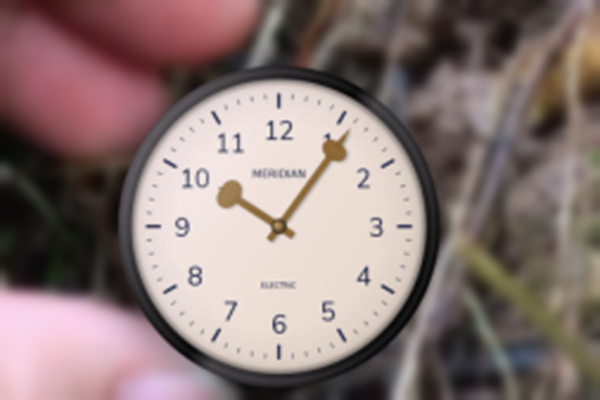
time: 10:06
